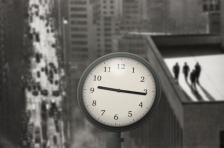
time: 9:16
